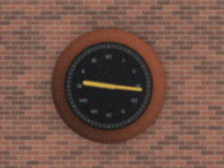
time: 9:16
